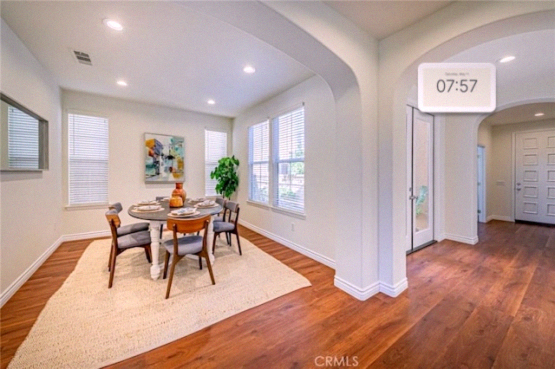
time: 7:57
